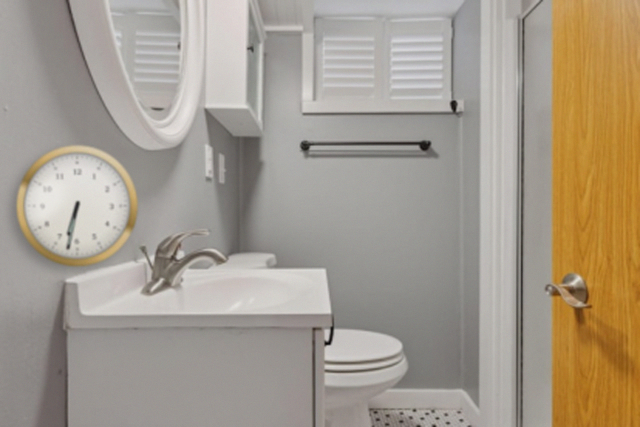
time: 6:32
